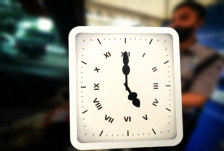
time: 5:00
